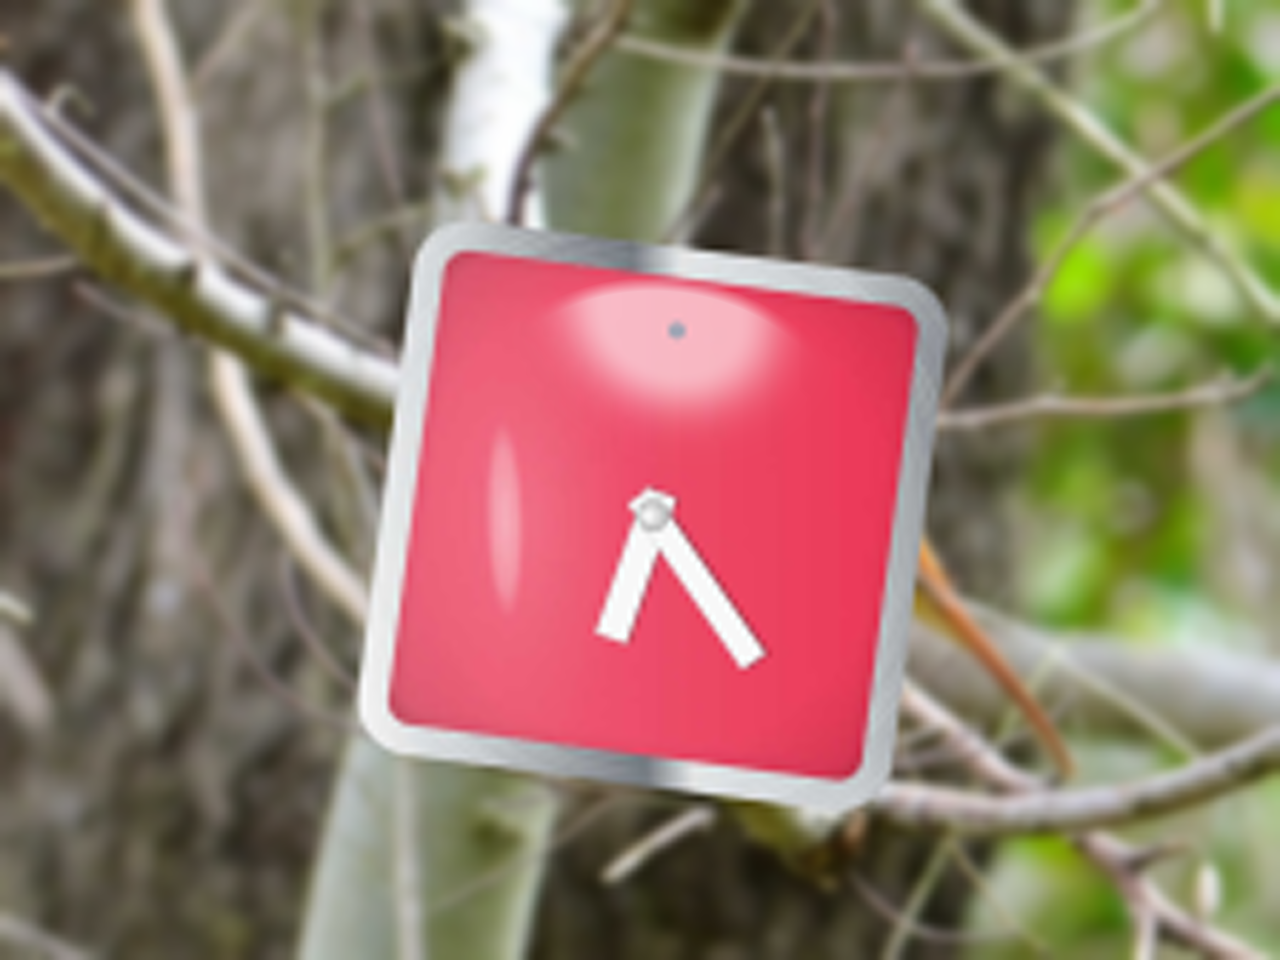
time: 6:23
